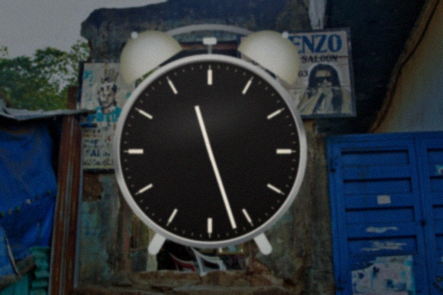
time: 11:27
